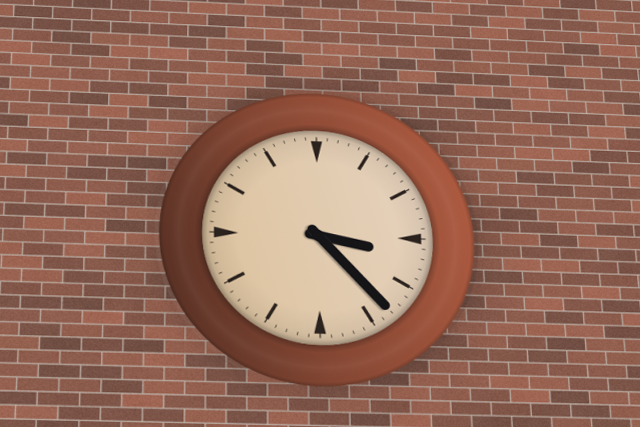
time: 3:23
